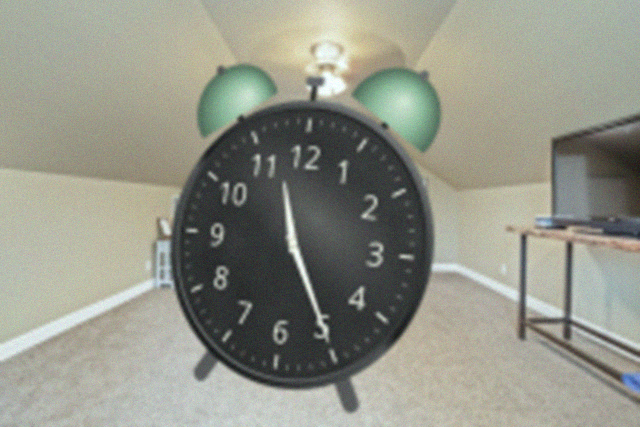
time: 11:25
